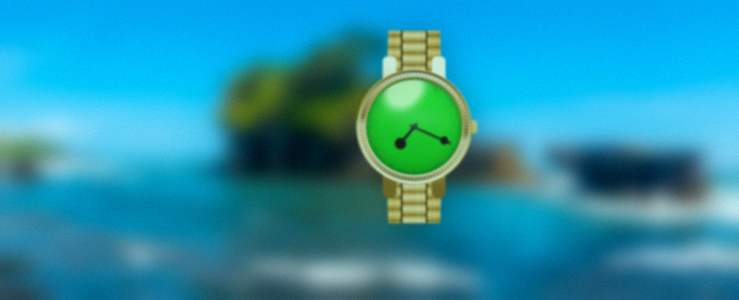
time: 7:19
